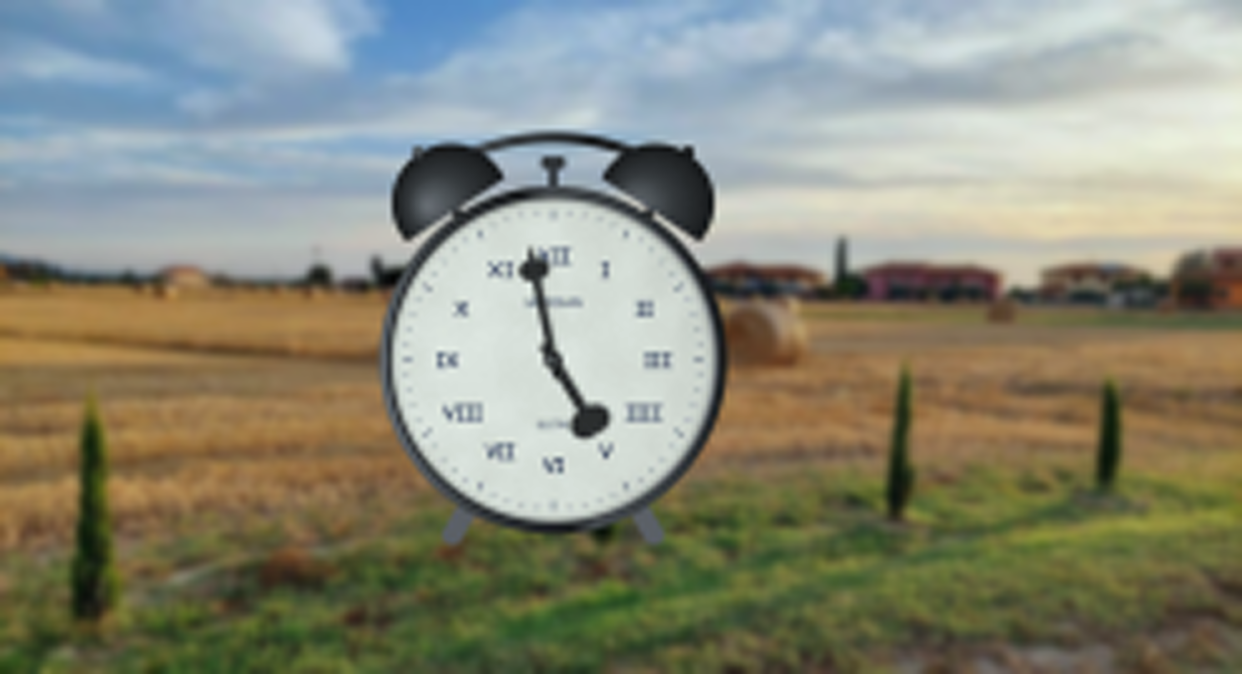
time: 4:58
